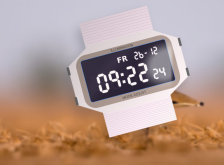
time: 9:22:24
